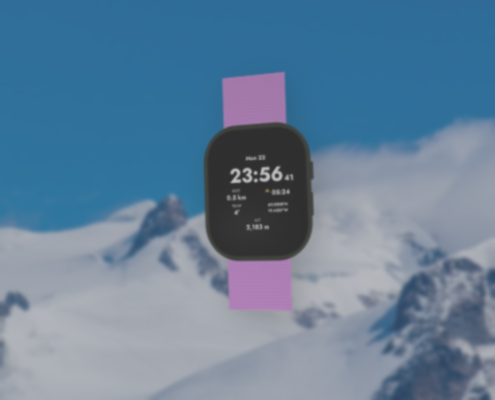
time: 23:56
